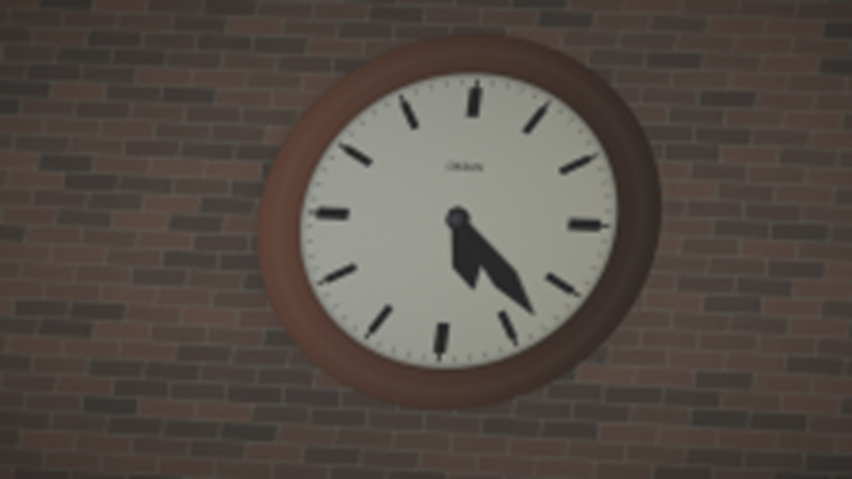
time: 5:23
